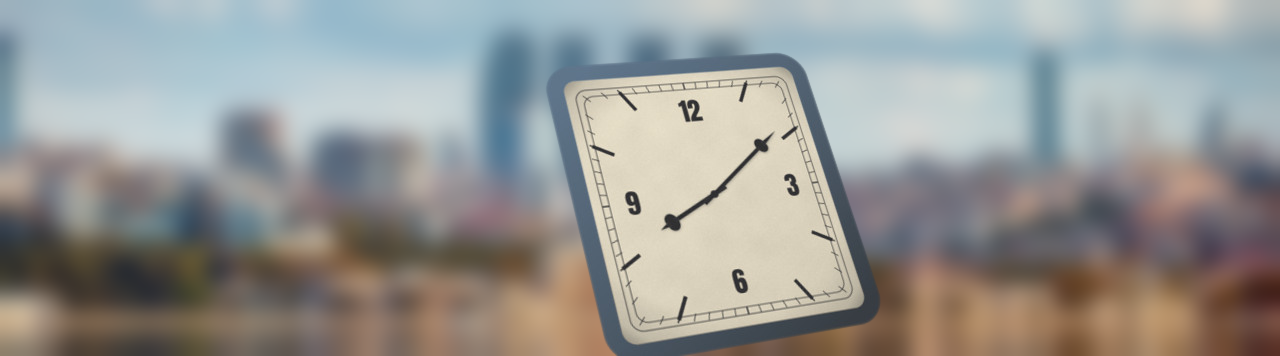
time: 8:09
